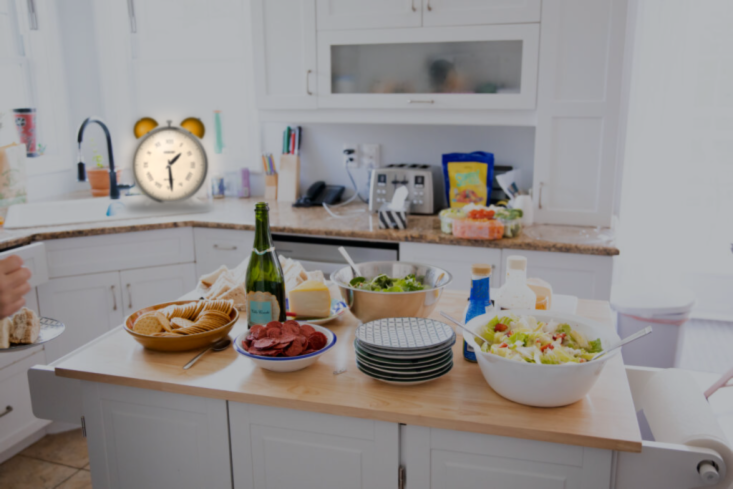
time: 1:29
